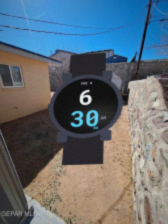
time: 6:30
